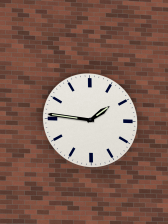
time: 1:46
